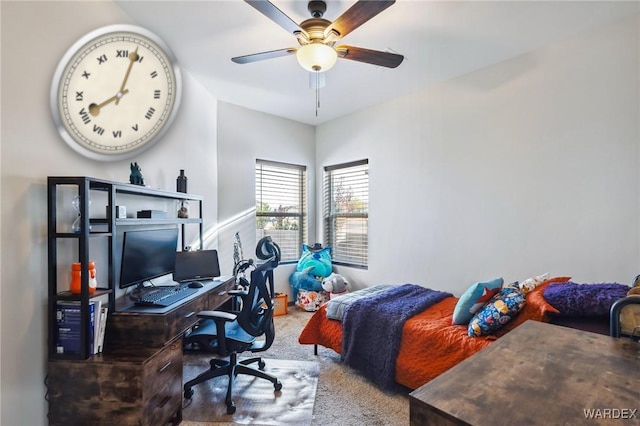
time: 8:03
